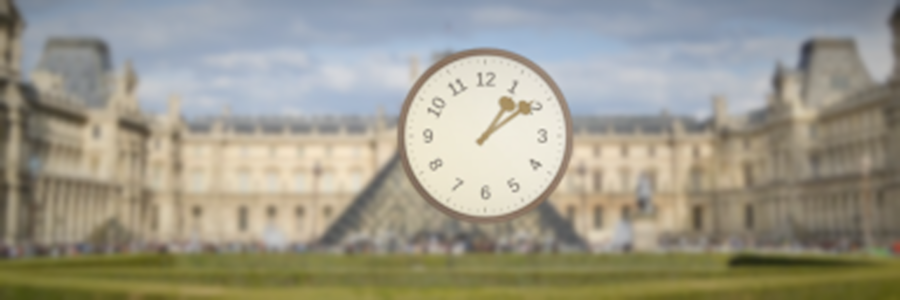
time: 1:09
